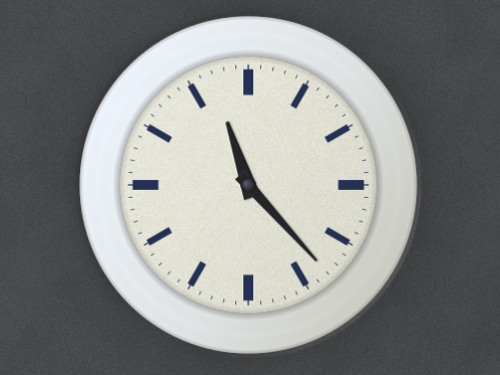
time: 11:23
